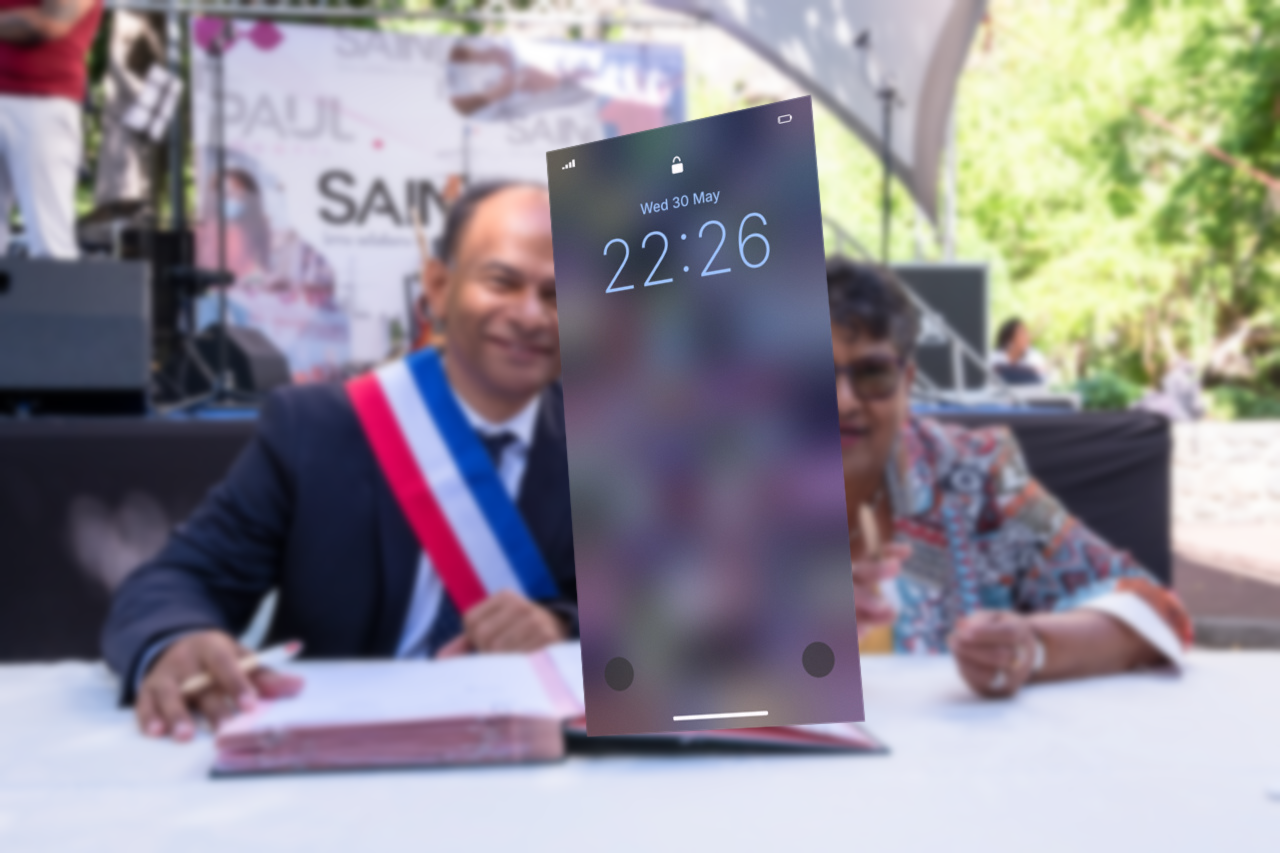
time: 22:26
